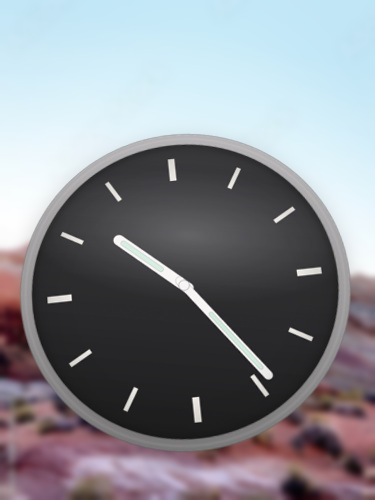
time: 10:24
